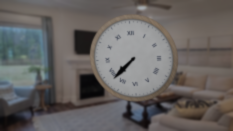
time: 7:38
